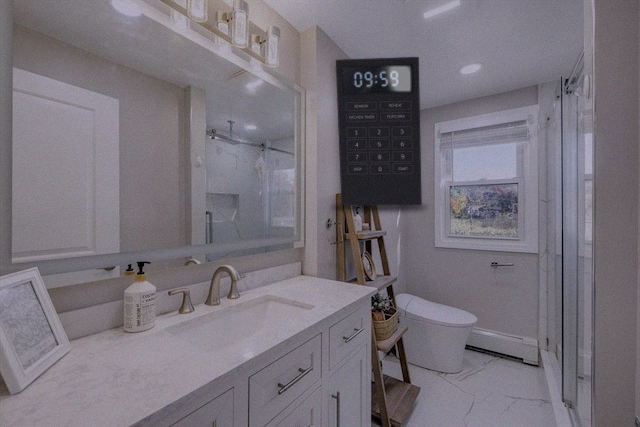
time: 9:59
